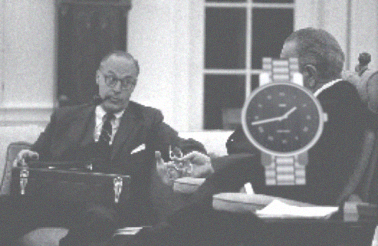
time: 1:43
